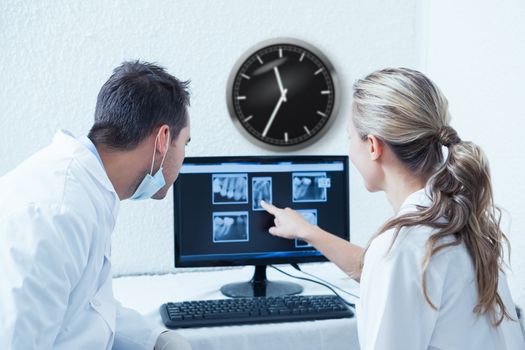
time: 11:35
